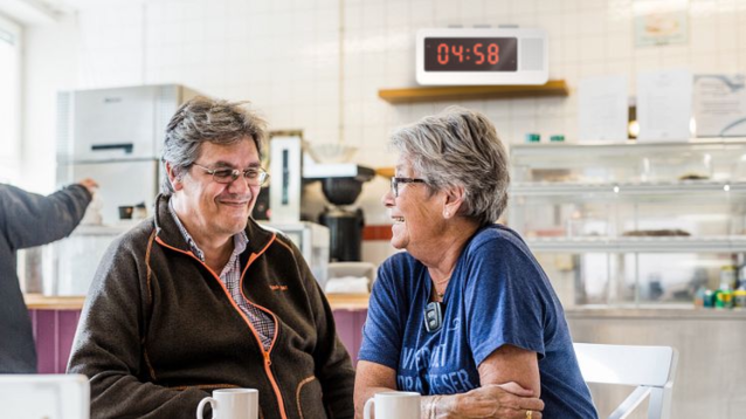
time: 4:58
